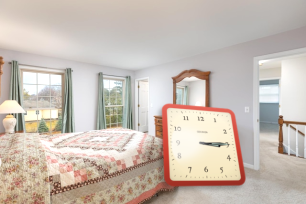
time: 3:15
